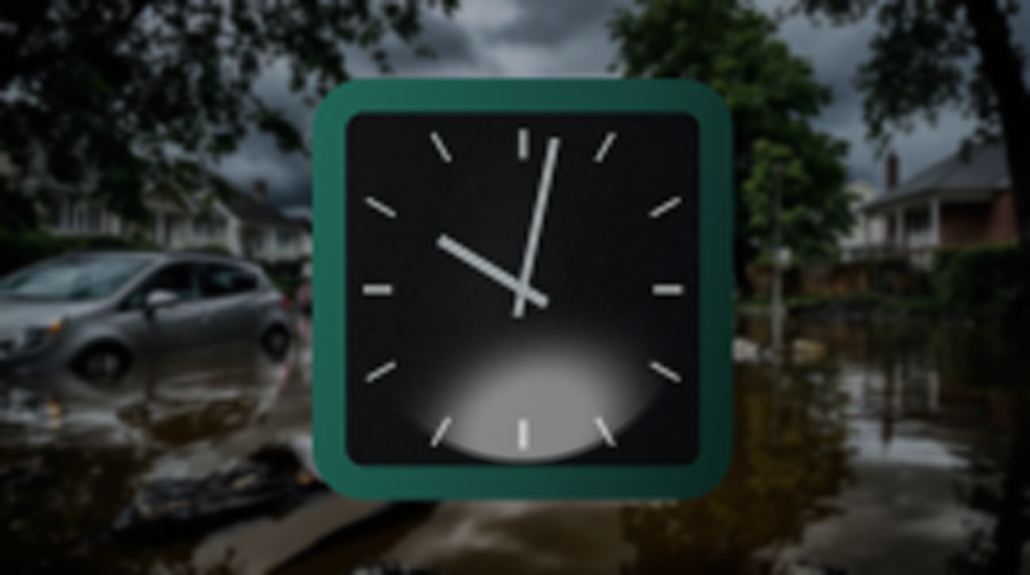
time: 10:02
